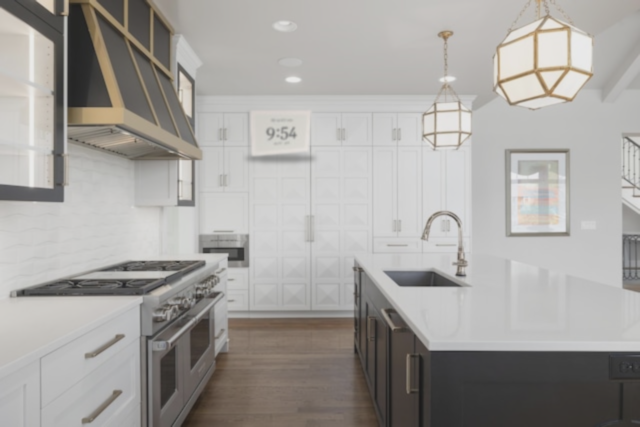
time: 9:54
